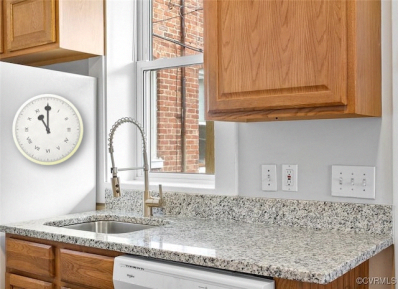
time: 11:00
